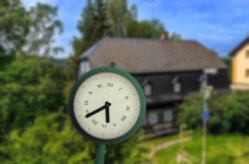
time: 5:39
